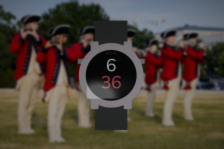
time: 6:36
